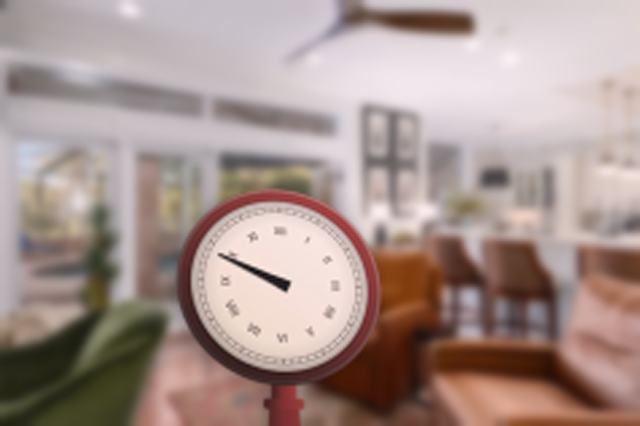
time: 9:49
